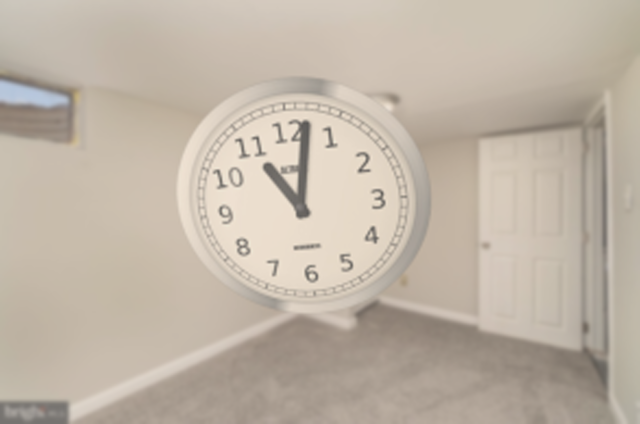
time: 11:02
